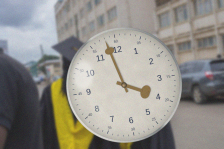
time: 3:58
